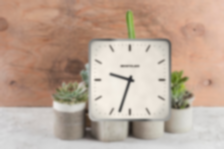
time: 9:33
